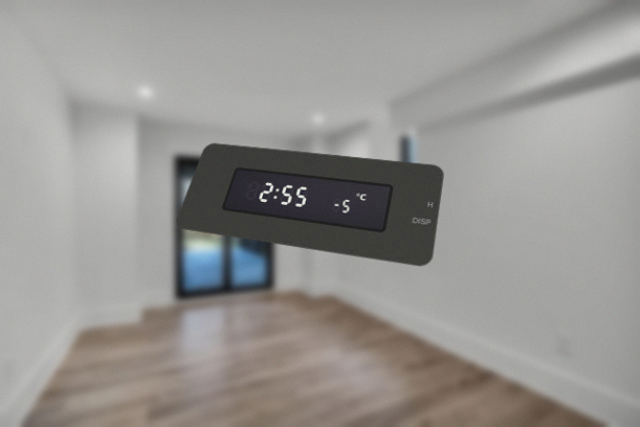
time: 2:55
